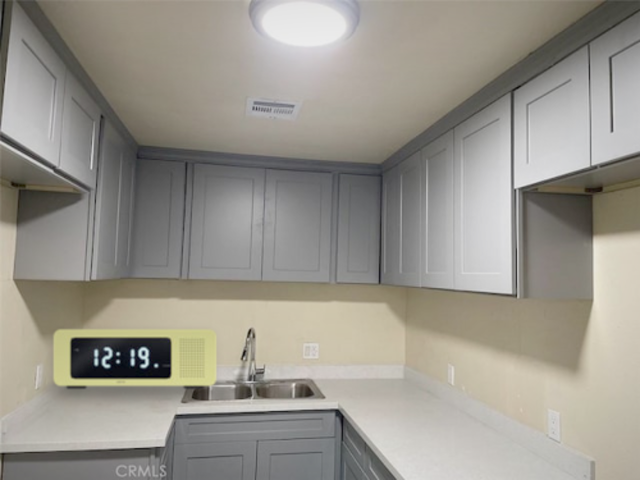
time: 12:19
